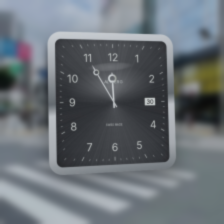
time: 11:55
